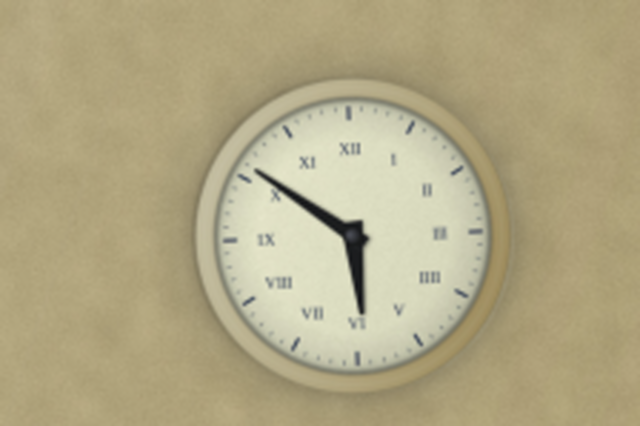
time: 5:51
